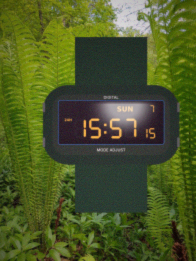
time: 15:57:15
